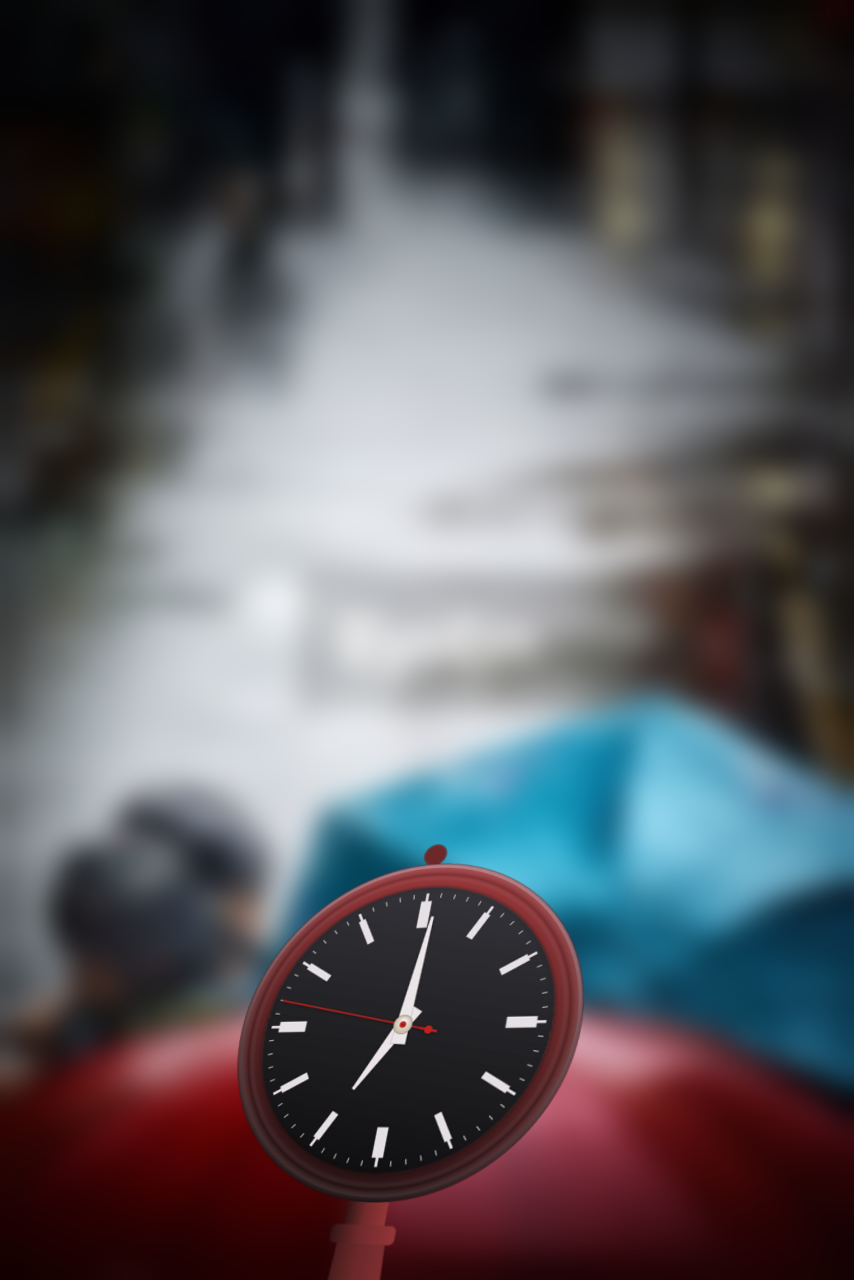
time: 7:00:47
